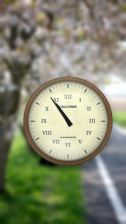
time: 10:54
